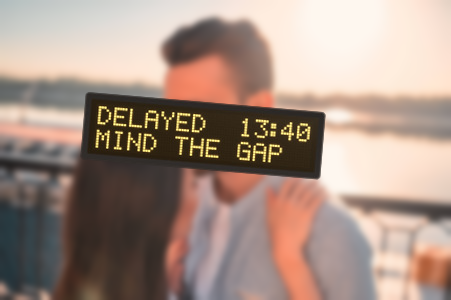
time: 13:40
